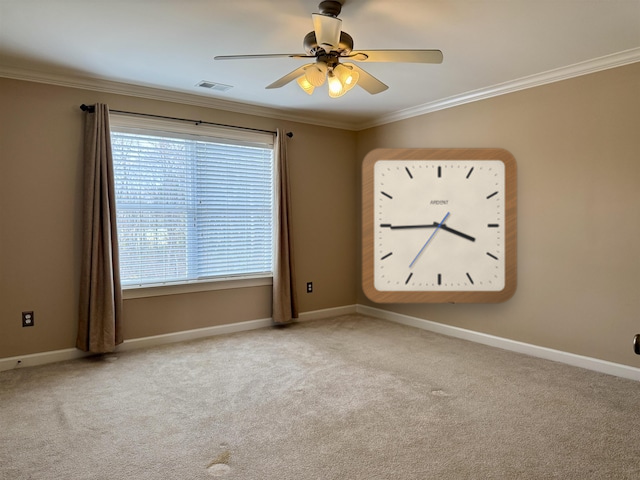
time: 3:44:36
